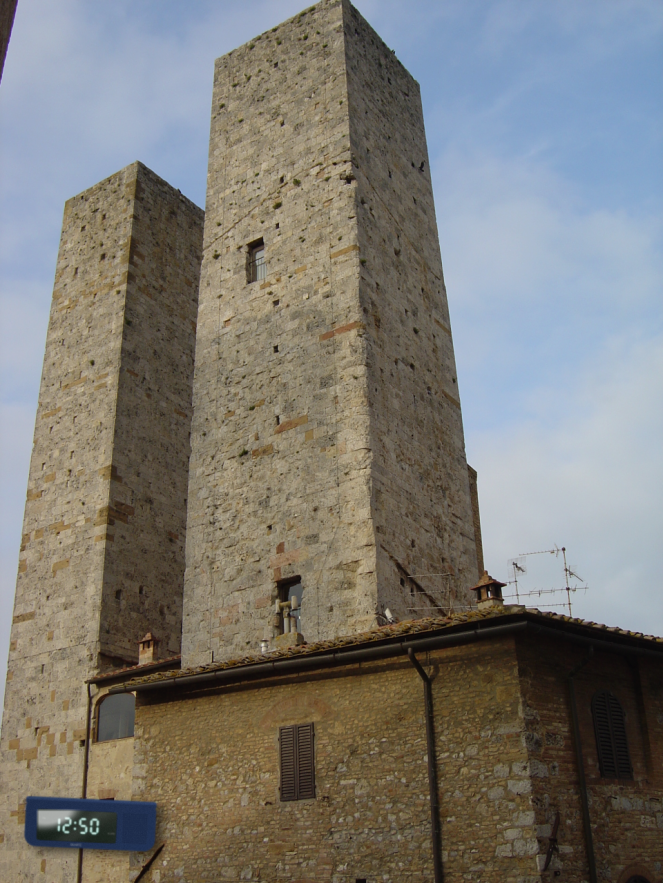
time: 12:50
